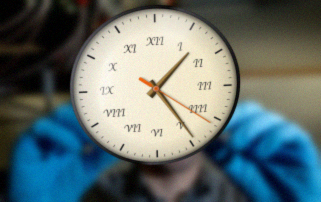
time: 1:24:21
